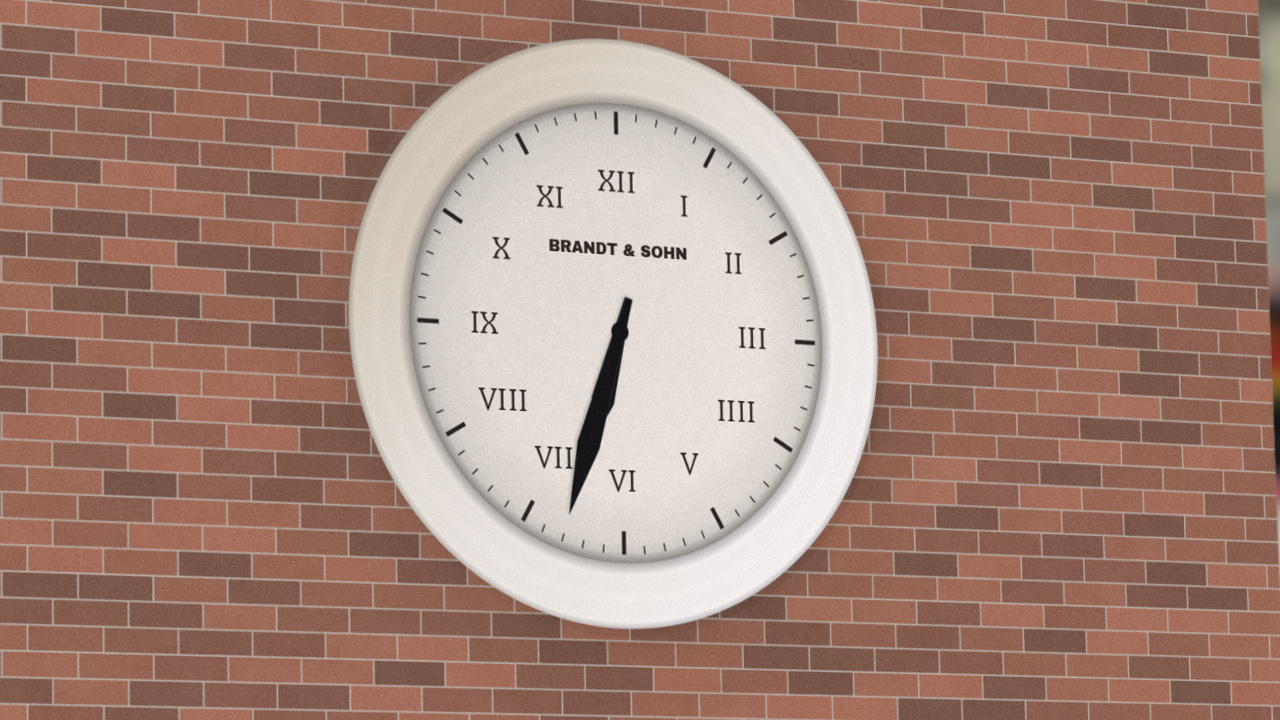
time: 6:33
